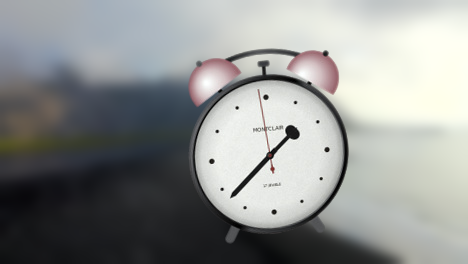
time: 1:37:59
